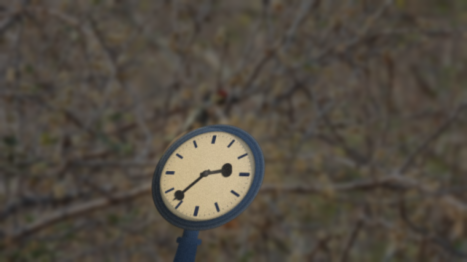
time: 2:37
